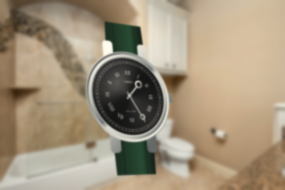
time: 1:25
